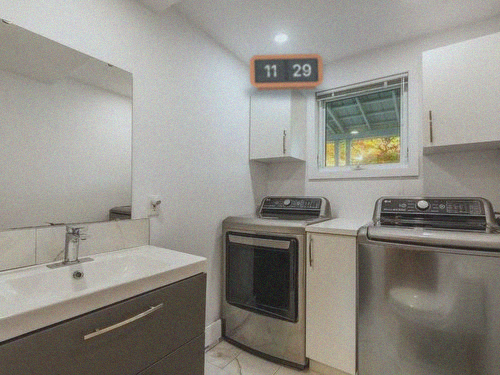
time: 11:29
